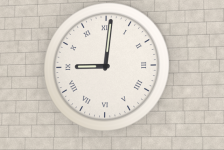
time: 9:01
